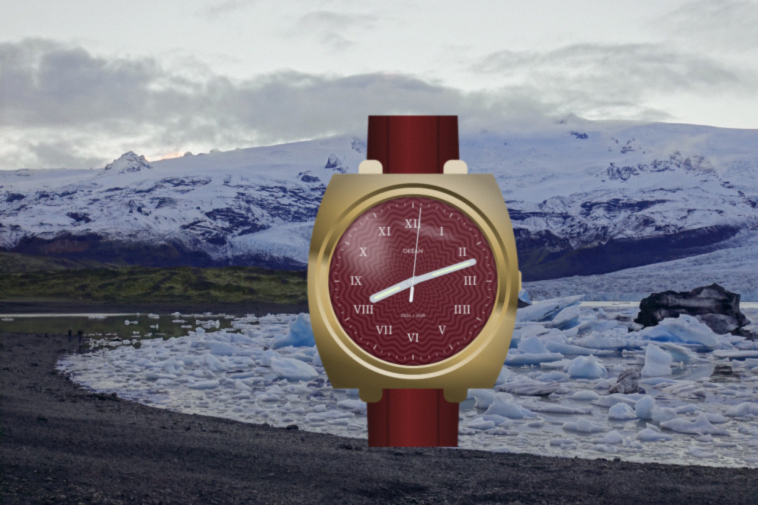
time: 8:12:01
